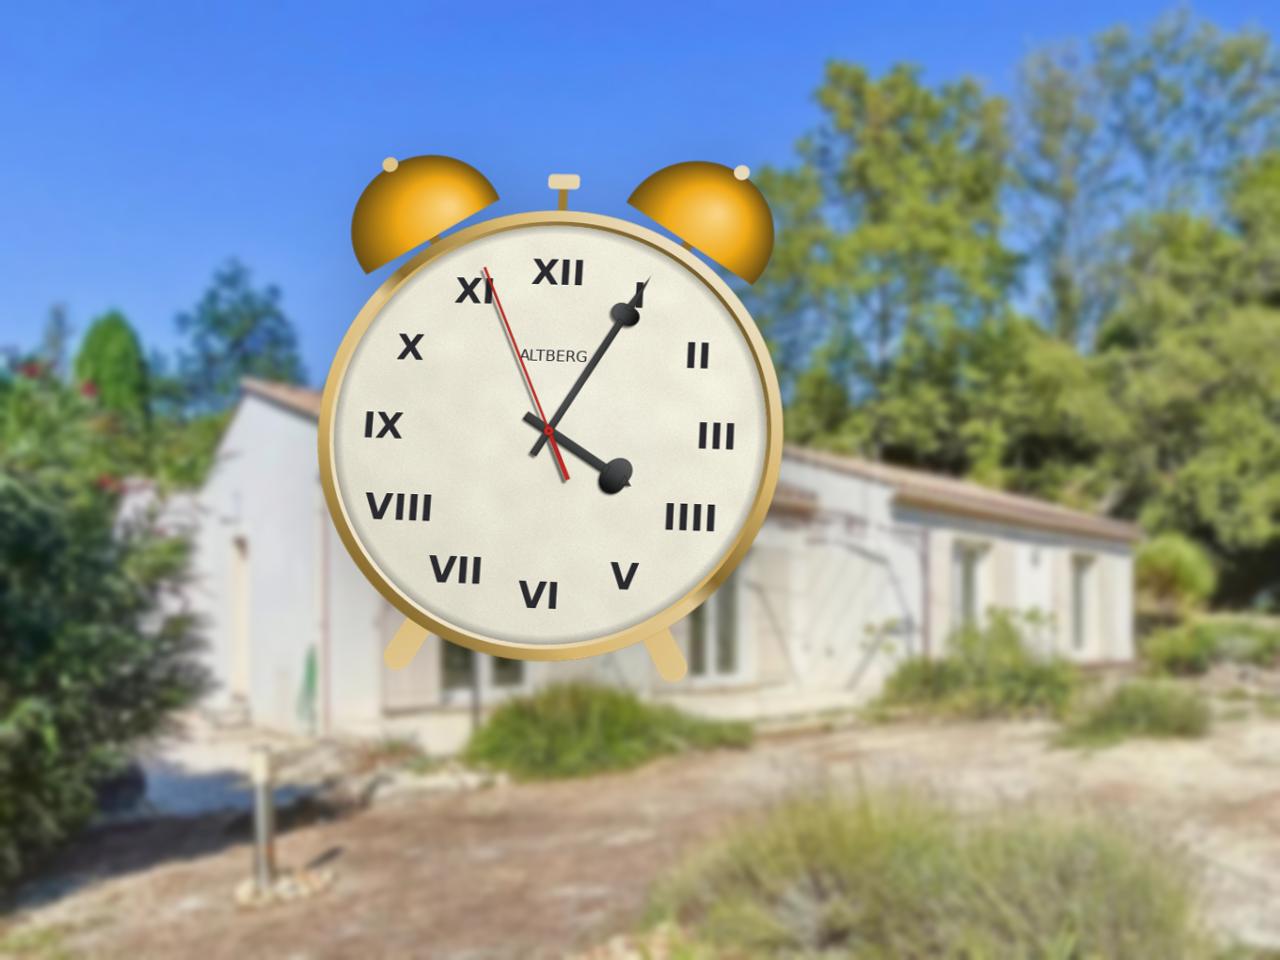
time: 4:04:56
